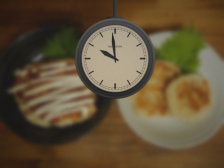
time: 9:59
